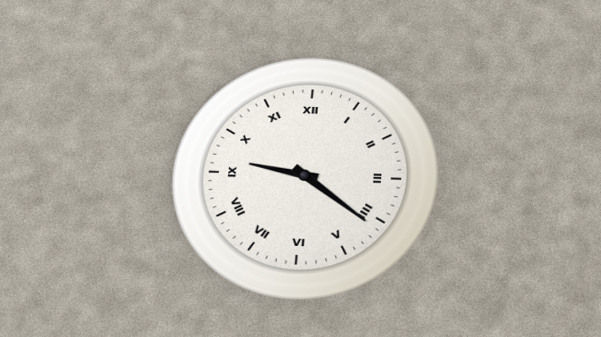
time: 9:21
